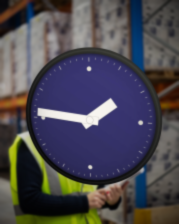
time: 1:46
